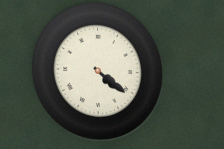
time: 4:21
